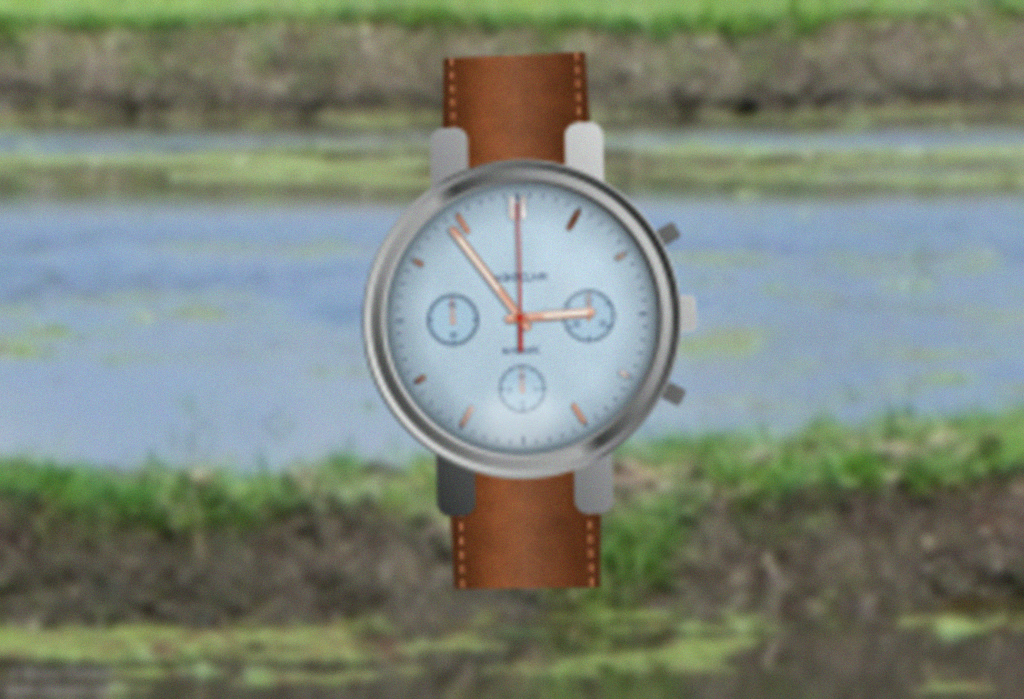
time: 2:54
